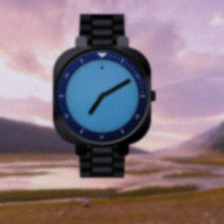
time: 7:10
